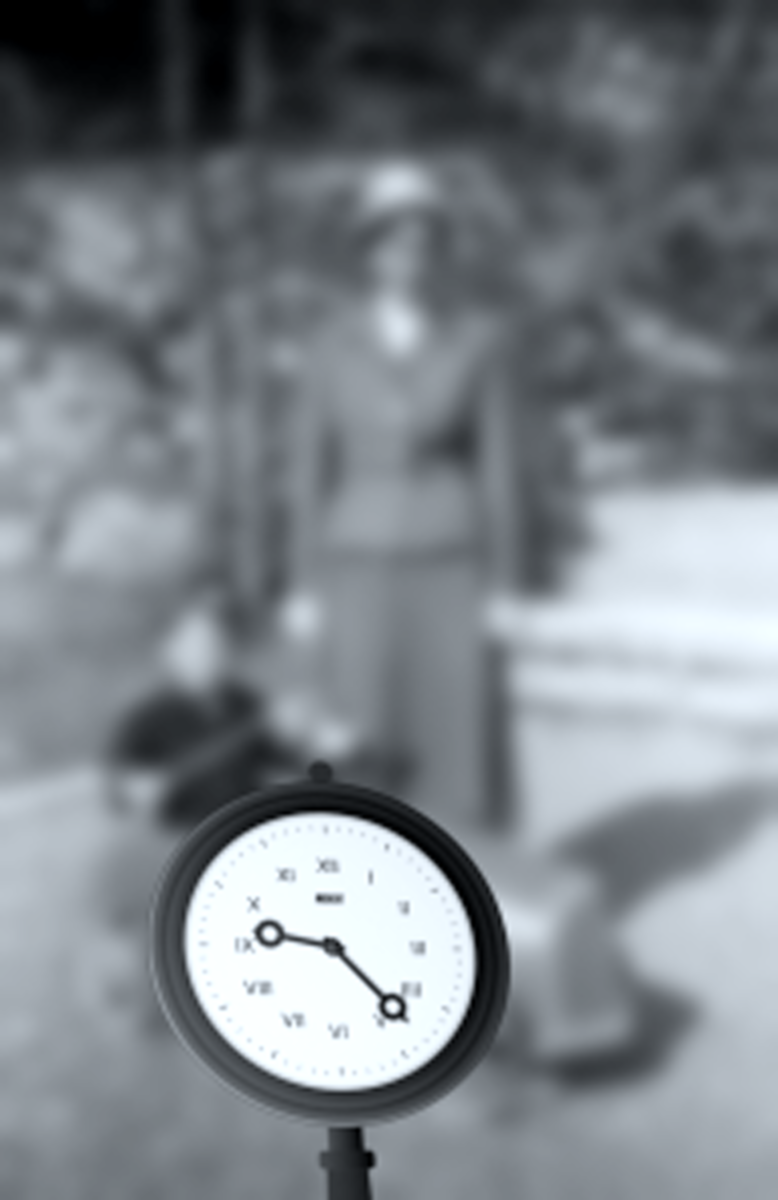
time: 9:23
